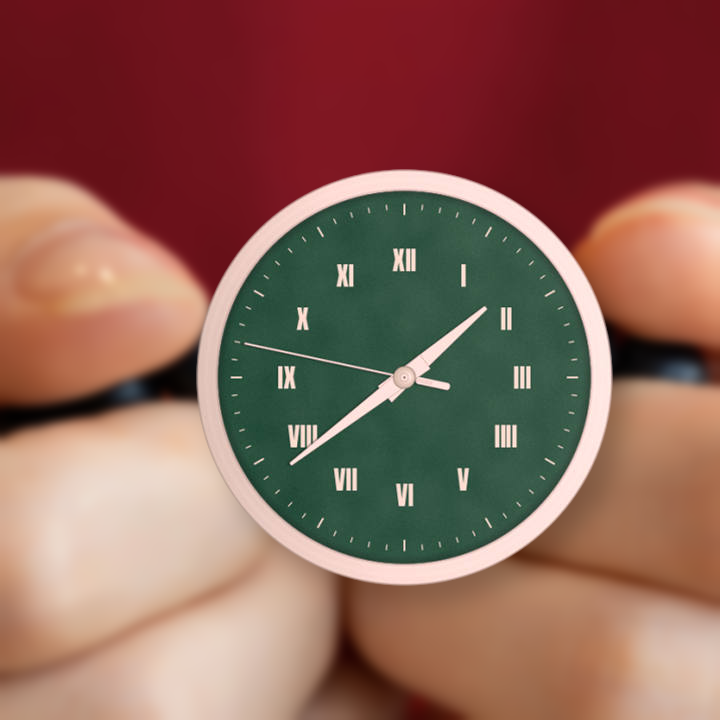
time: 1:38:47
